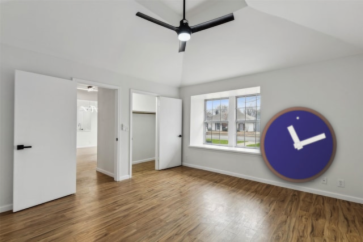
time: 11:12
